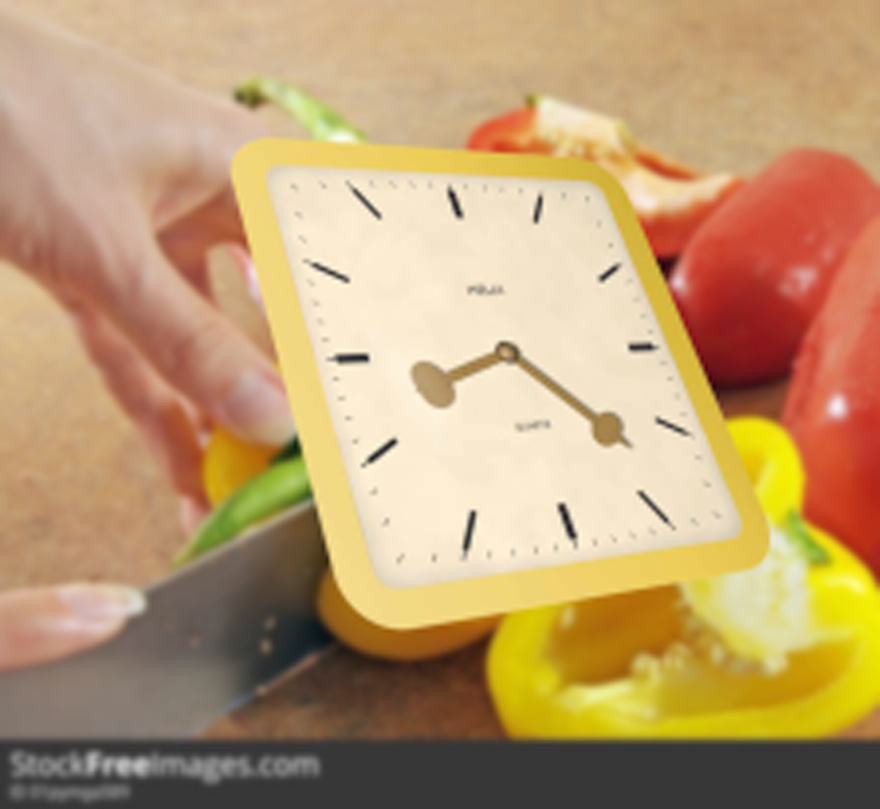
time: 8:23
